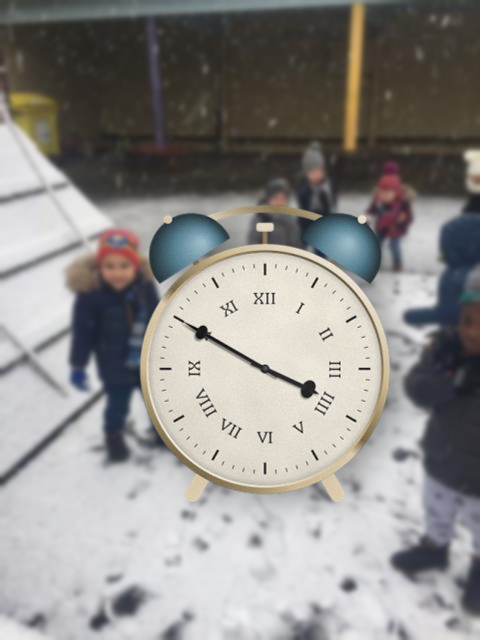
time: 3:50
